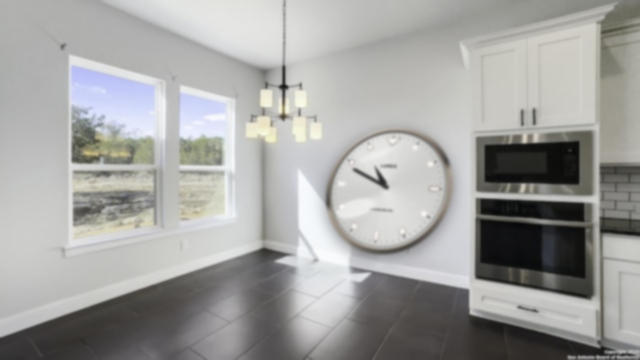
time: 10:49
